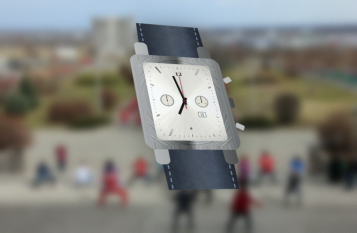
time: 6:58
